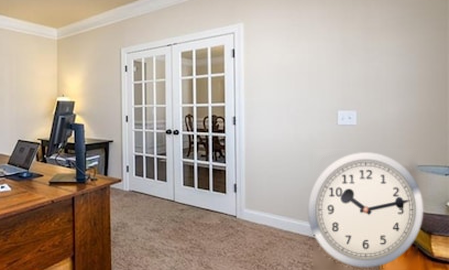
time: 10:13
